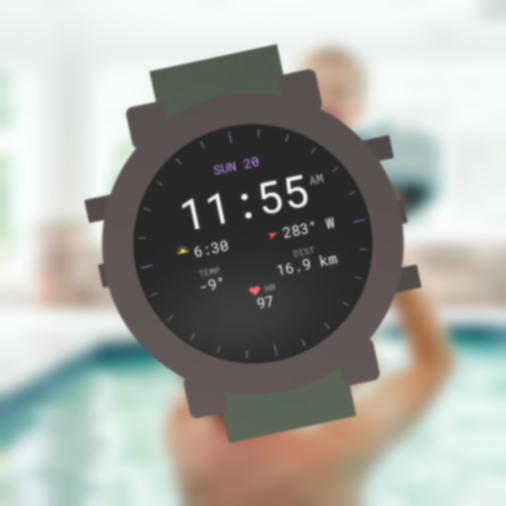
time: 11:55
